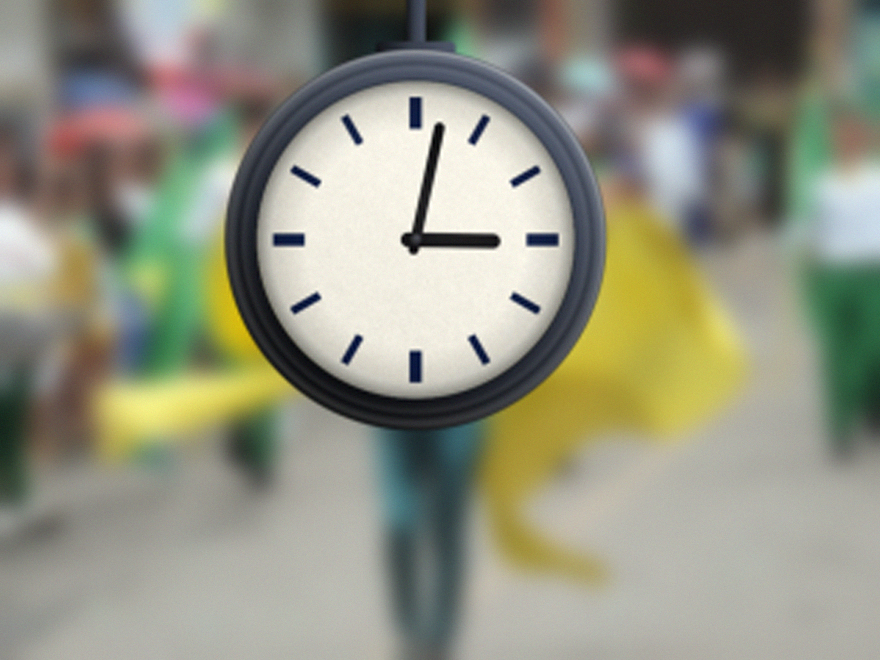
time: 3:02
